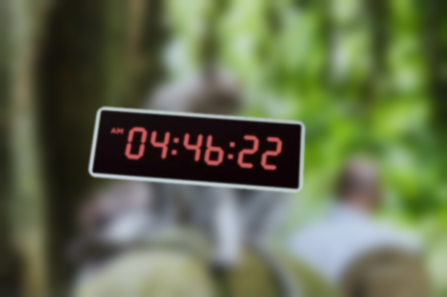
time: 4:46:22
